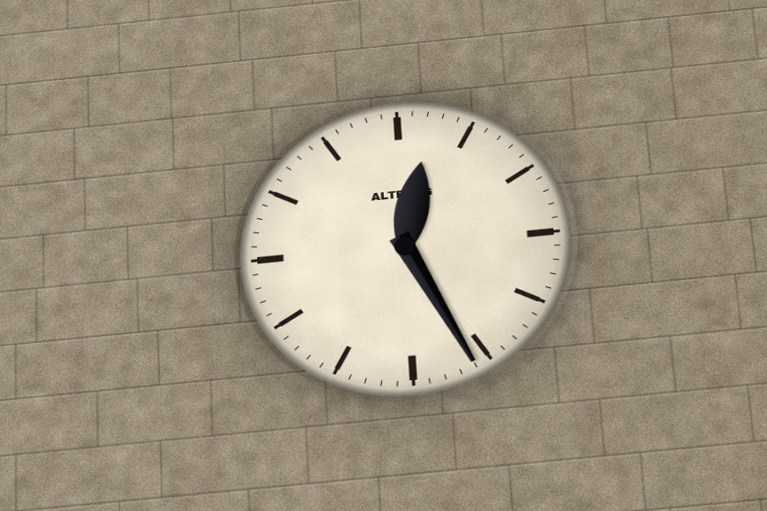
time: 12:26
